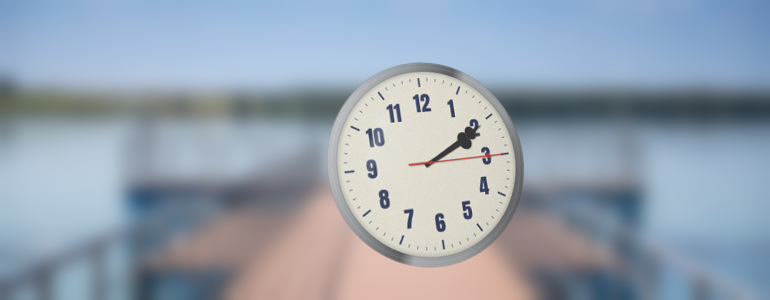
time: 2:10:15
